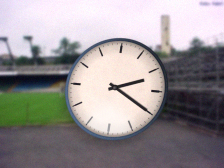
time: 2:20
